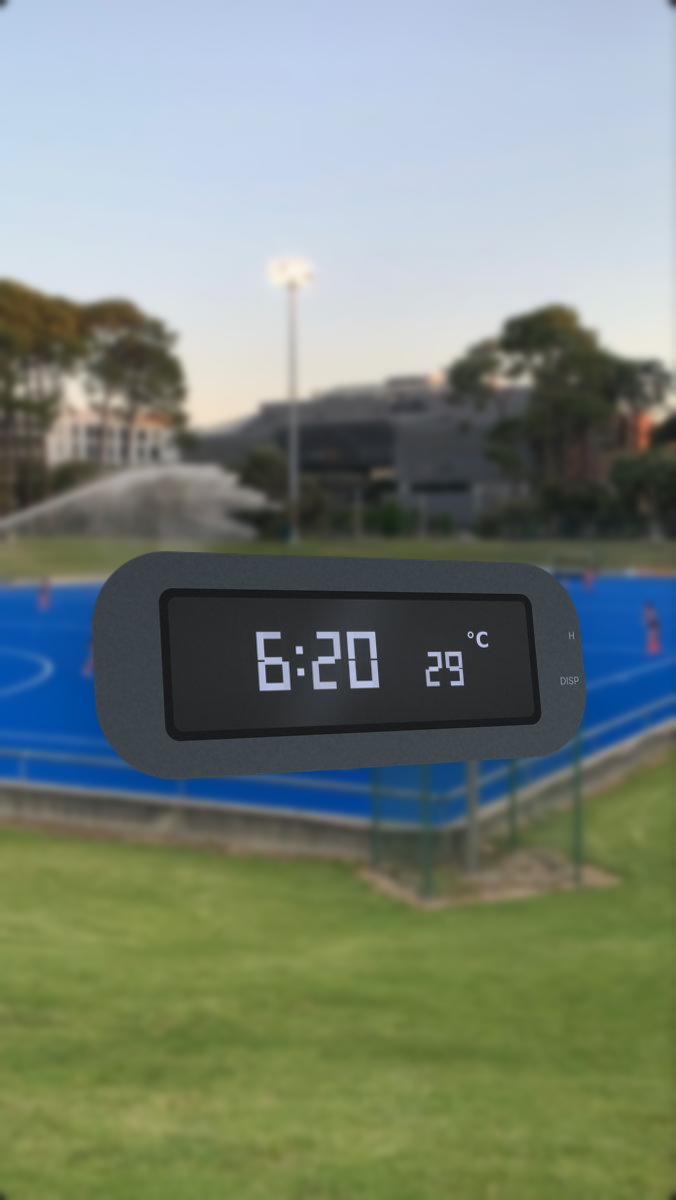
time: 6:20
